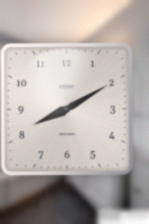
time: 8:10
